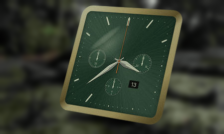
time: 3:38
